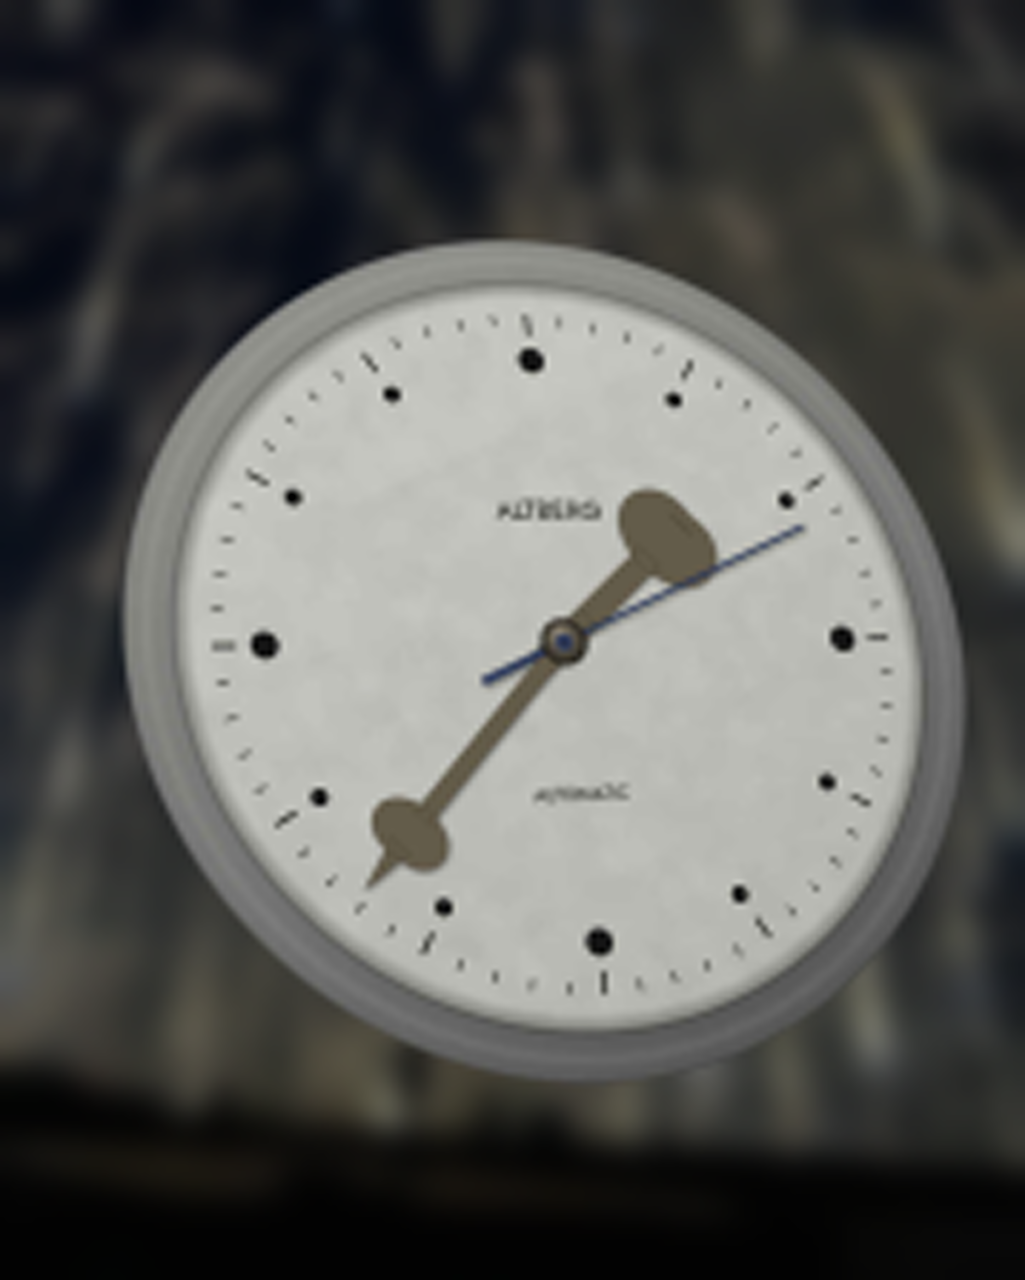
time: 1:37:11
